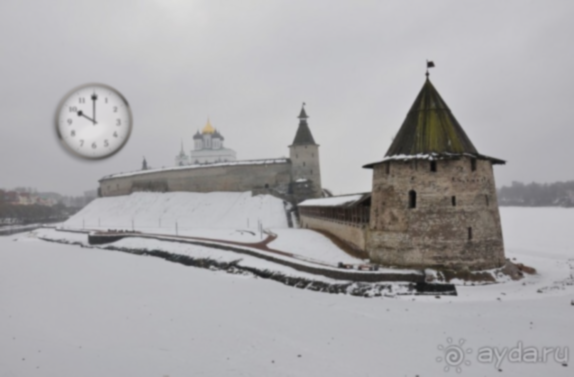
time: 10:00
